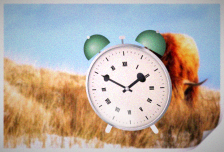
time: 1:50
